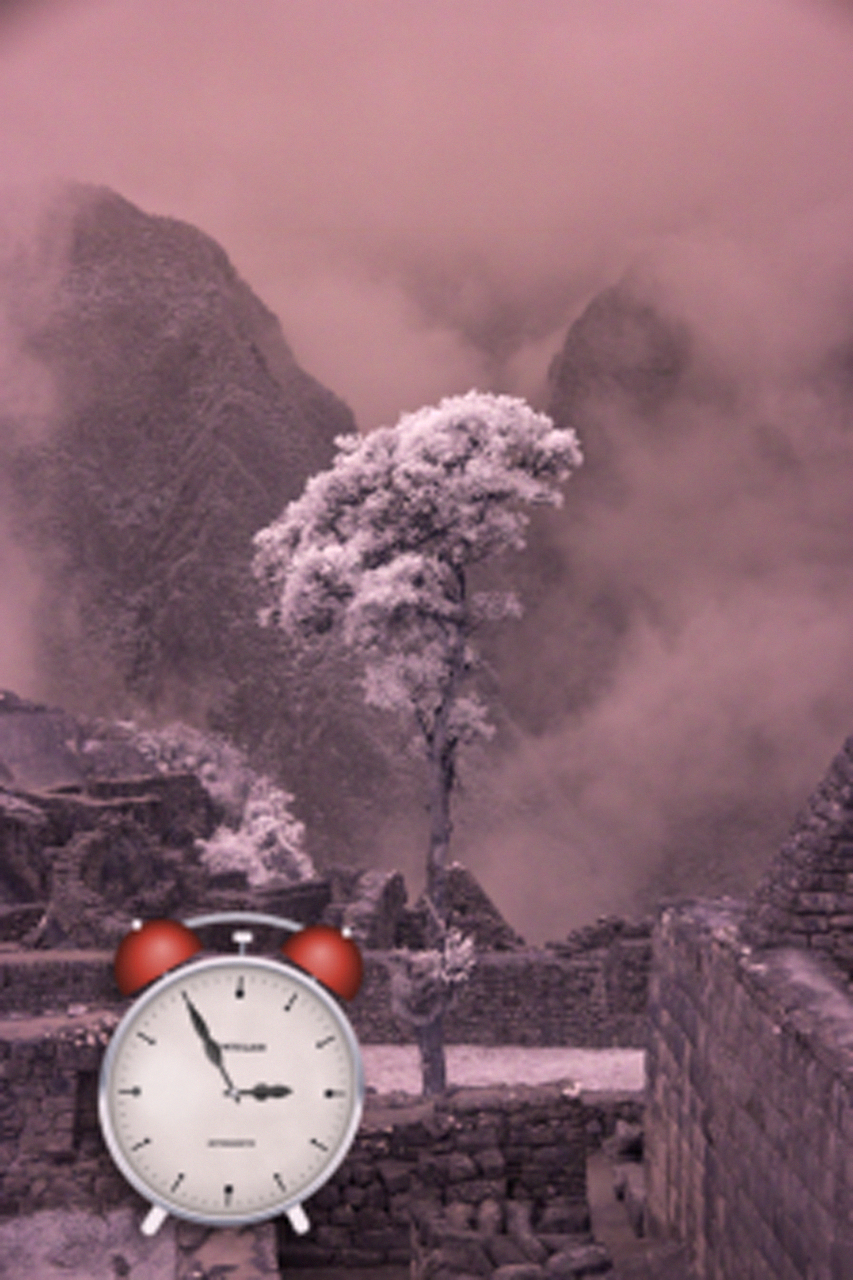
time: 2:55
